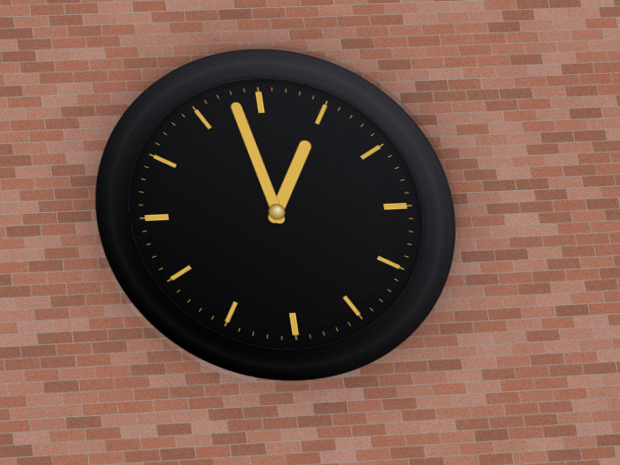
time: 12:58
